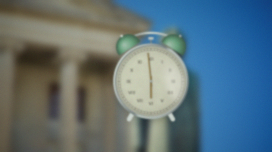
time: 5:59
